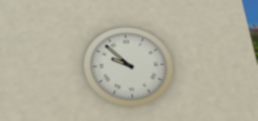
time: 9:53
